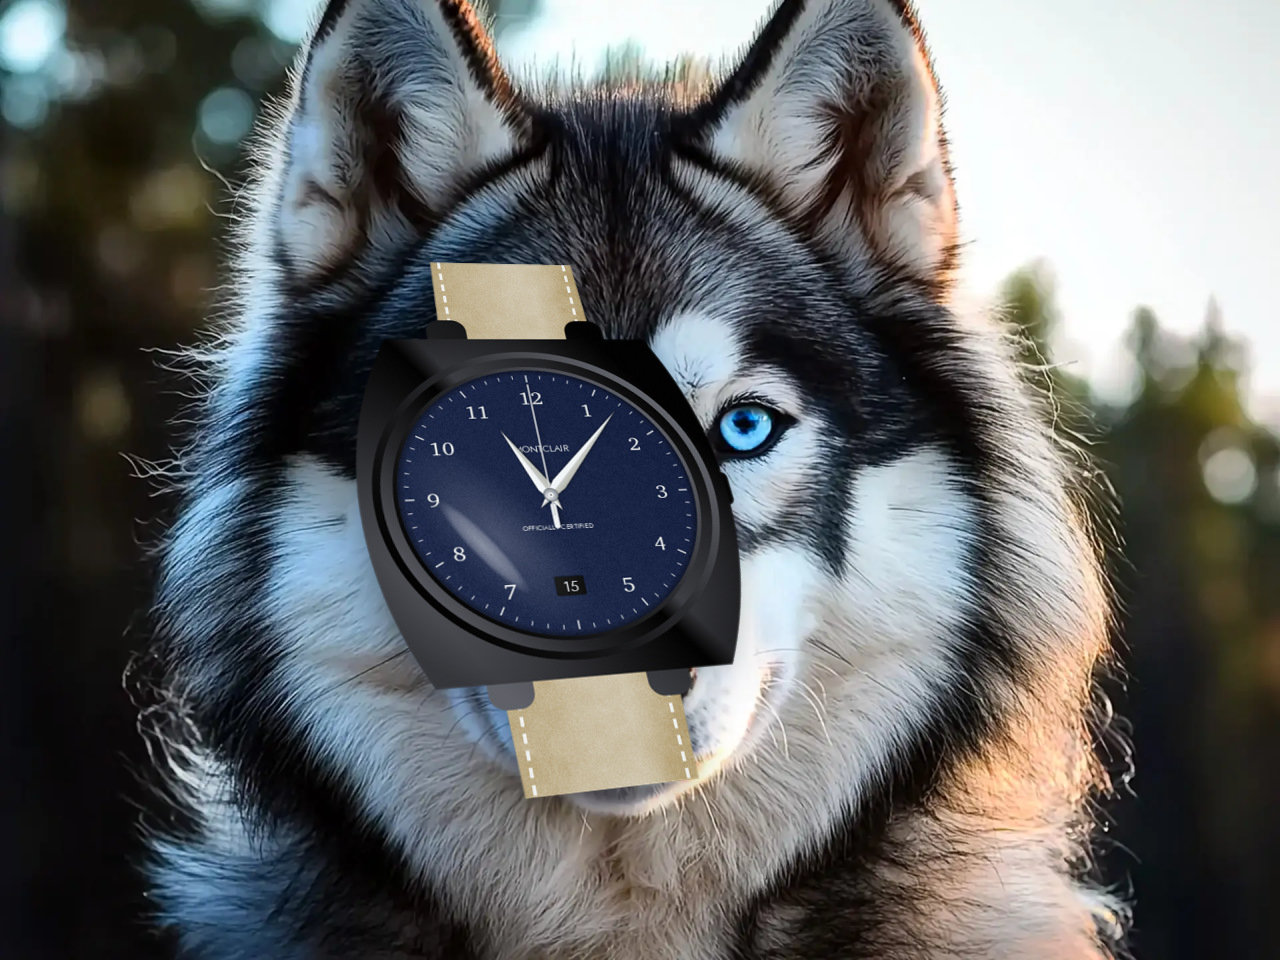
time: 11:07:00
